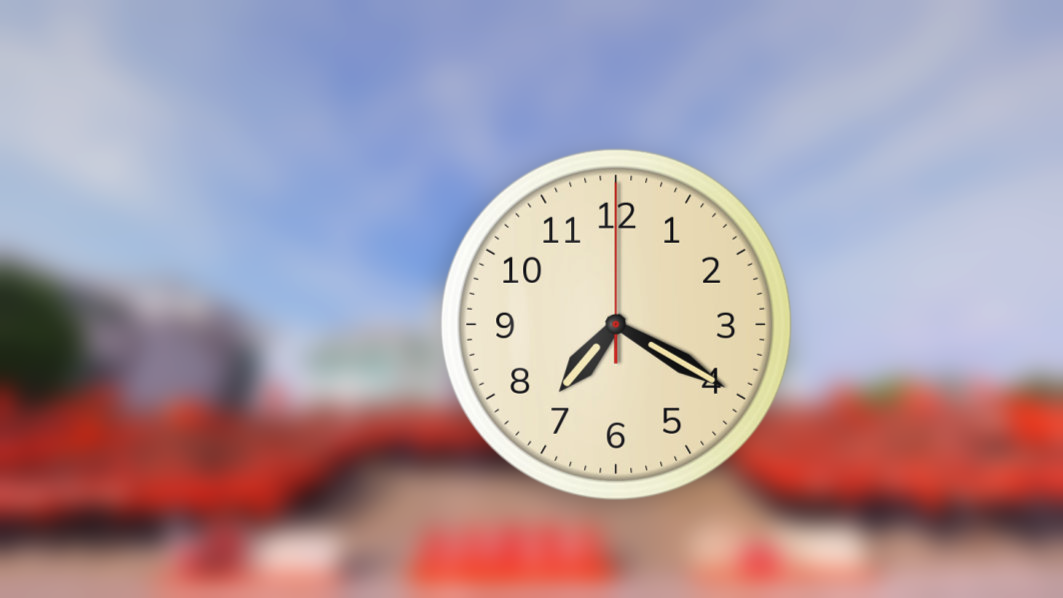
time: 7:20:00
